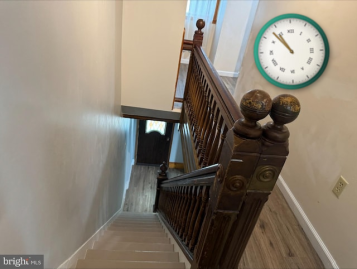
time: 10:53
